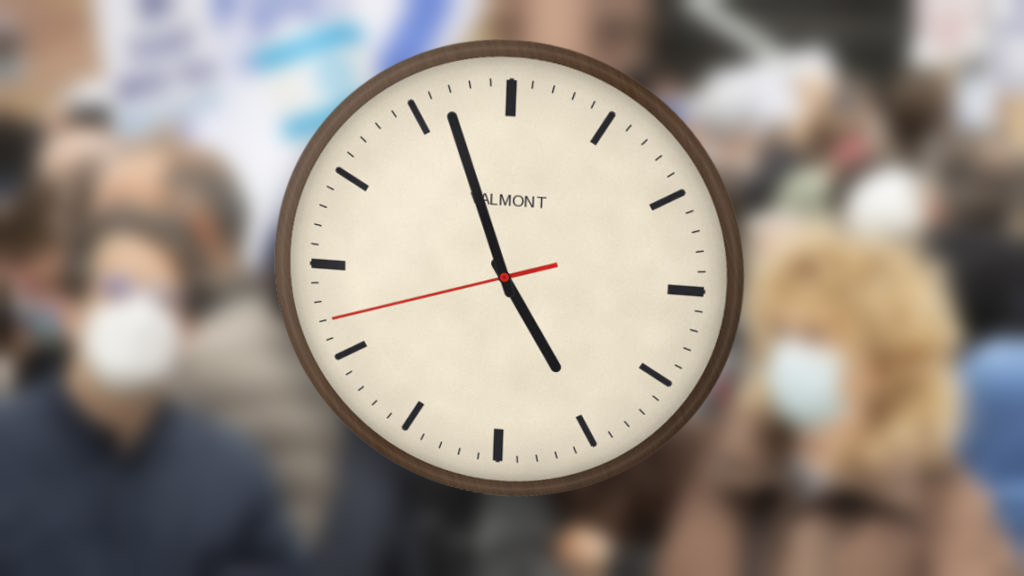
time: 4:56:42
